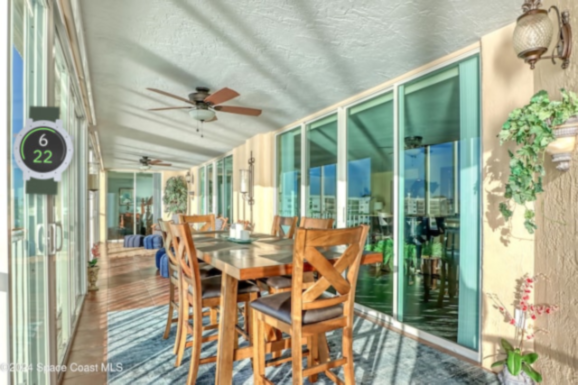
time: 6:22
